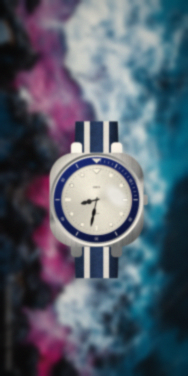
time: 8:32
